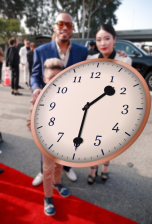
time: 1:30
